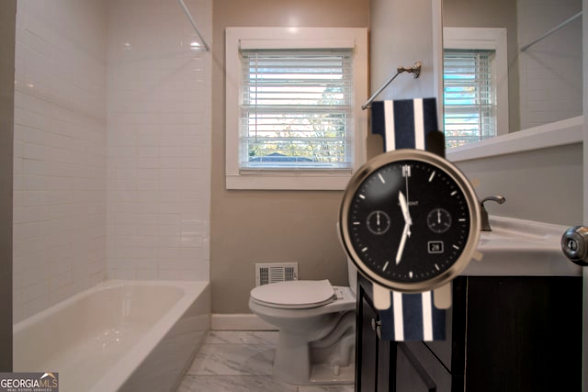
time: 11:33
